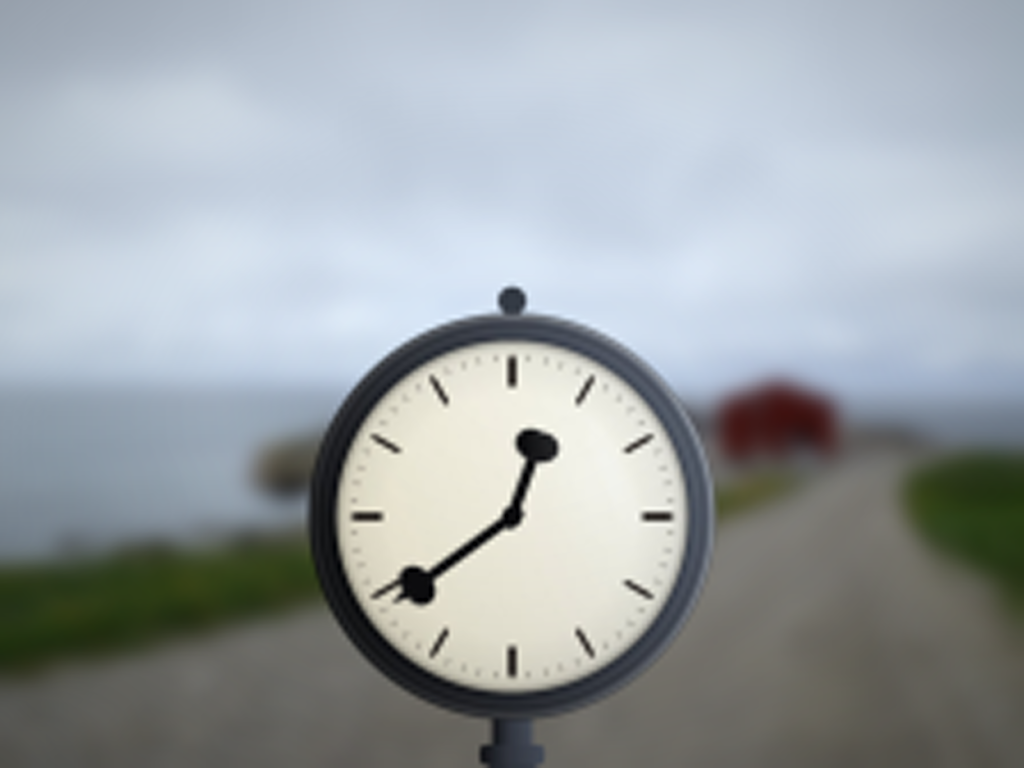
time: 12:39
